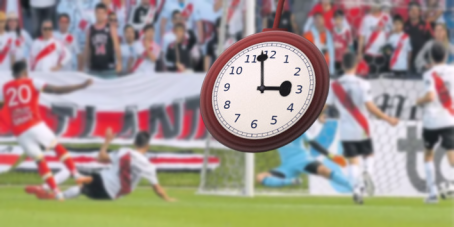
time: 2:58
